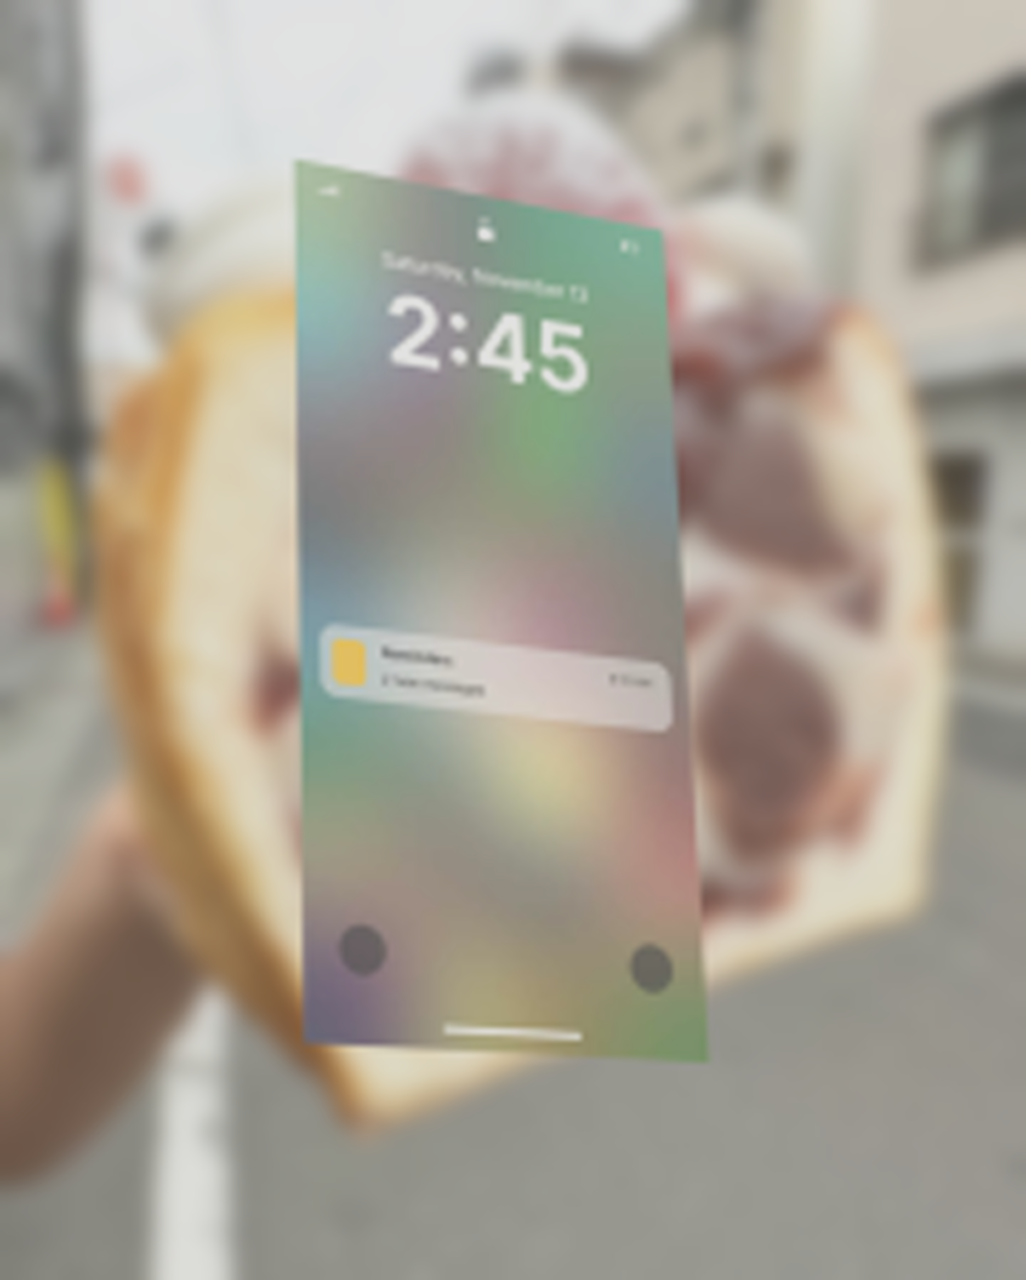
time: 2:45
